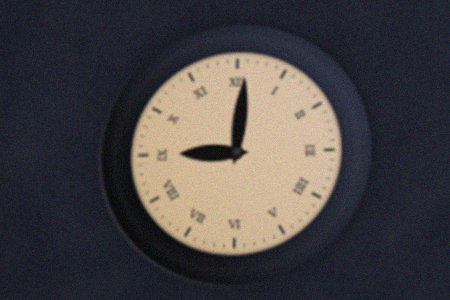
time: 9:01
